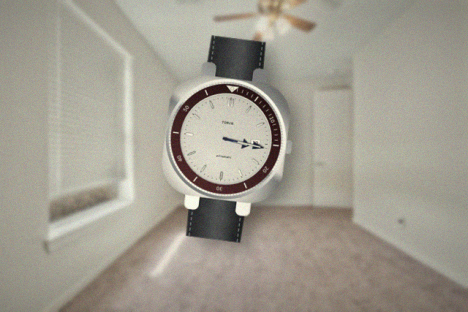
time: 3:16
